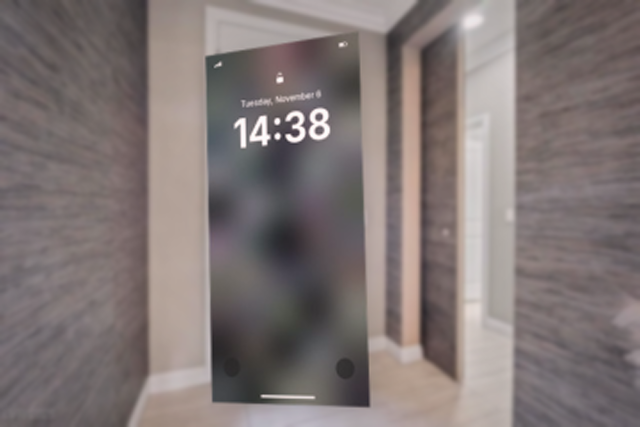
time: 14:38
